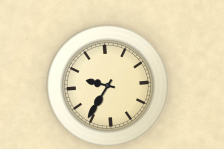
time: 9:36
